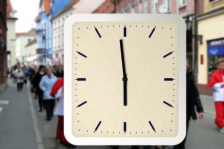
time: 5:59
